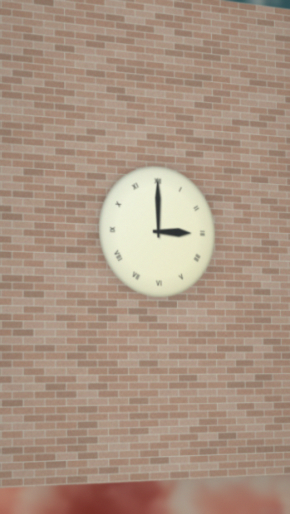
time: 3:00
